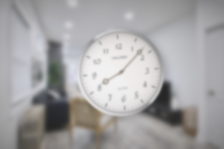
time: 8:08
